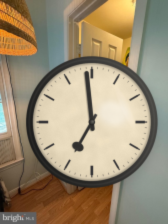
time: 6:59
